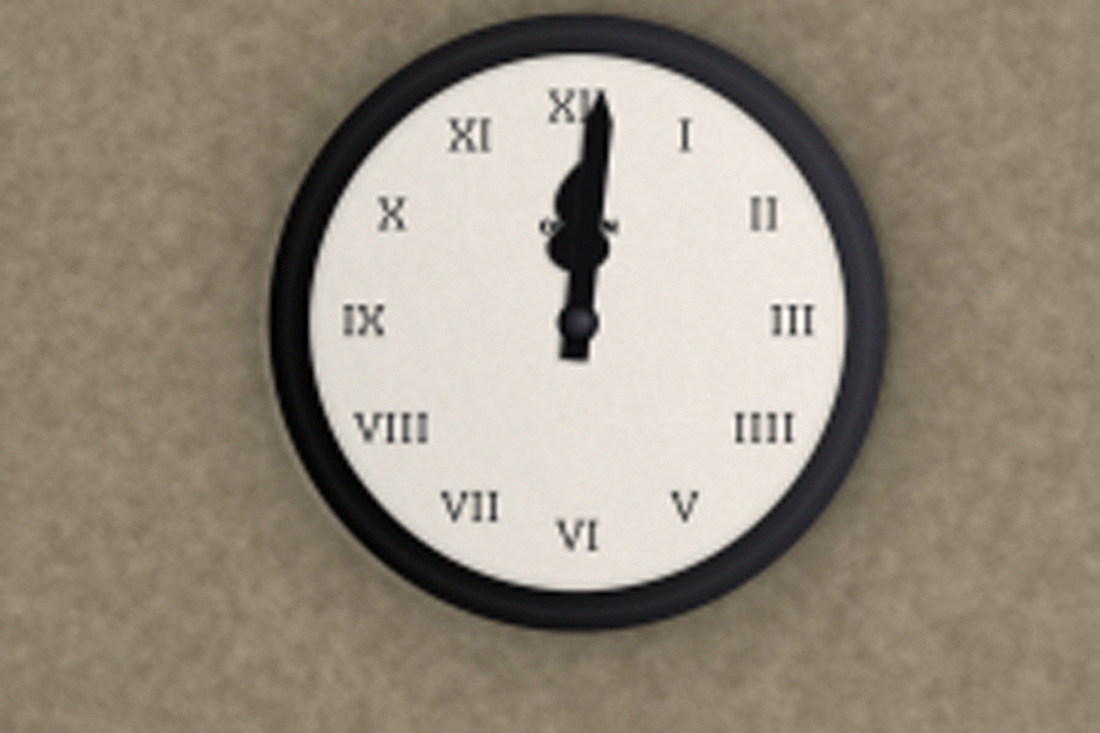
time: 12:01
